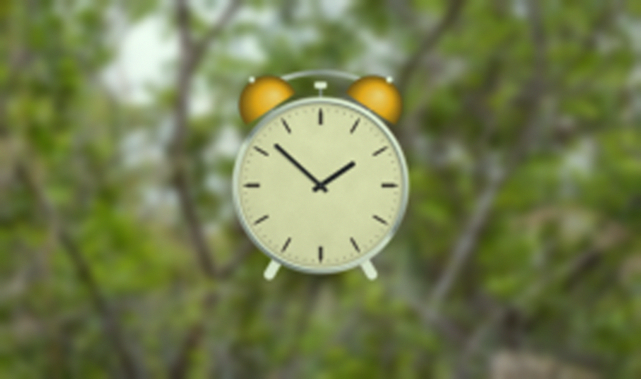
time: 1:52
